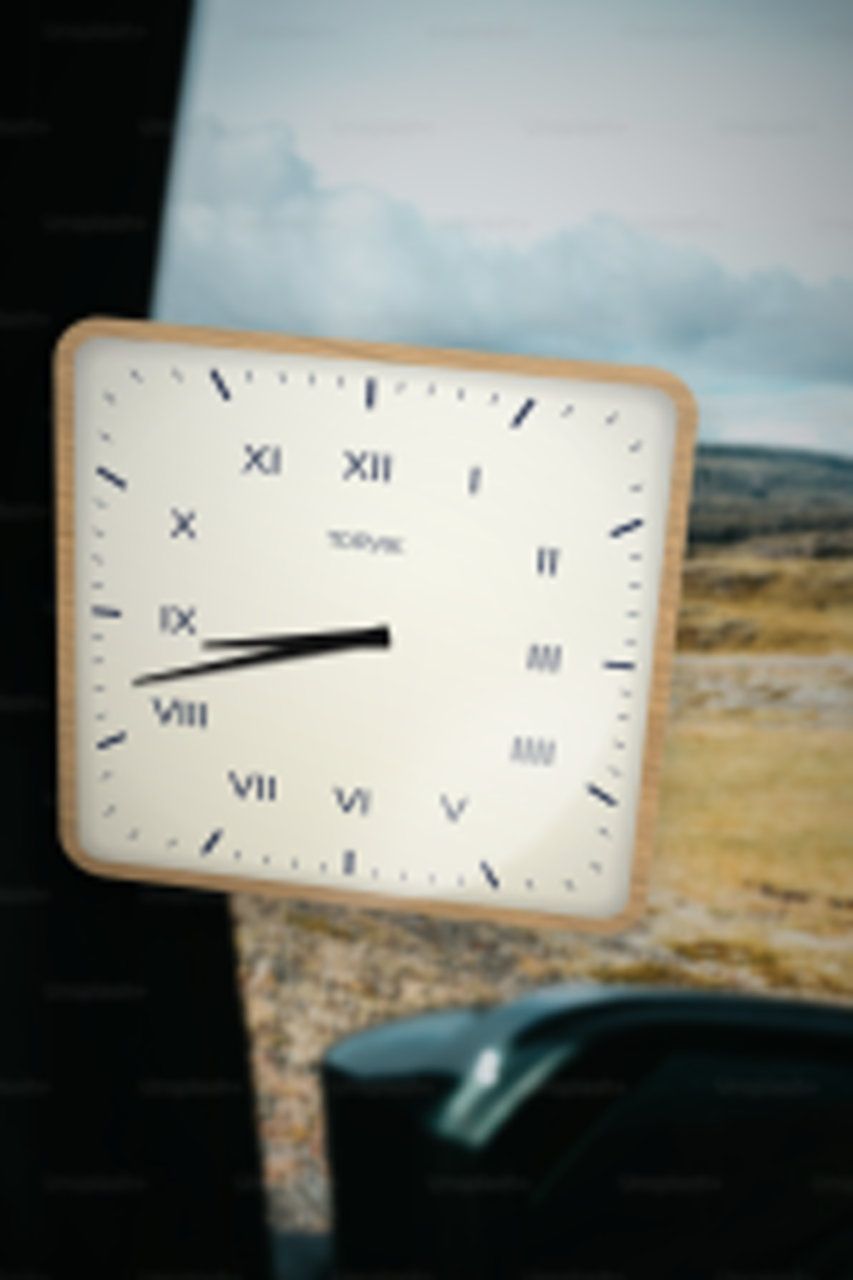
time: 8:42
